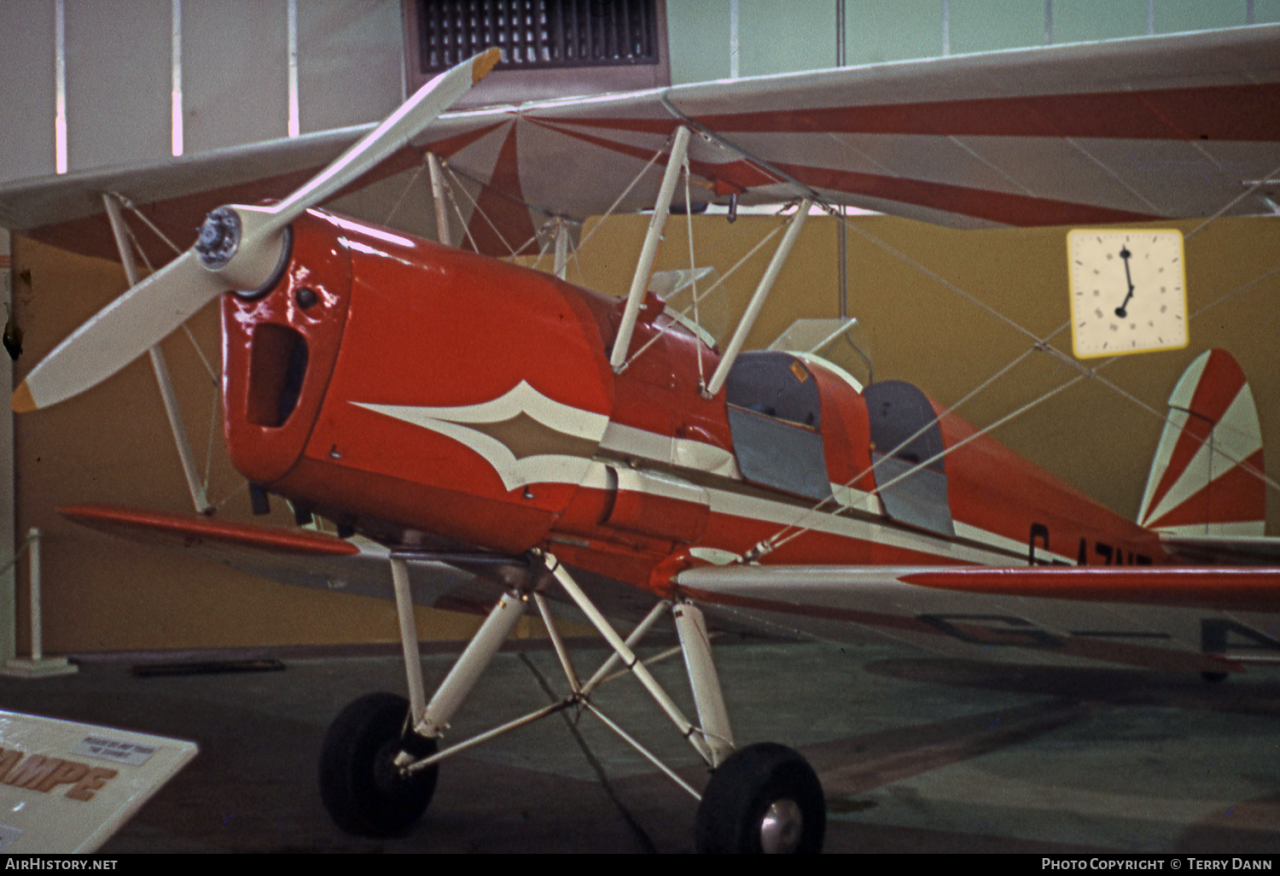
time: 6:59
